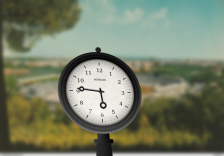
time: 5:46
